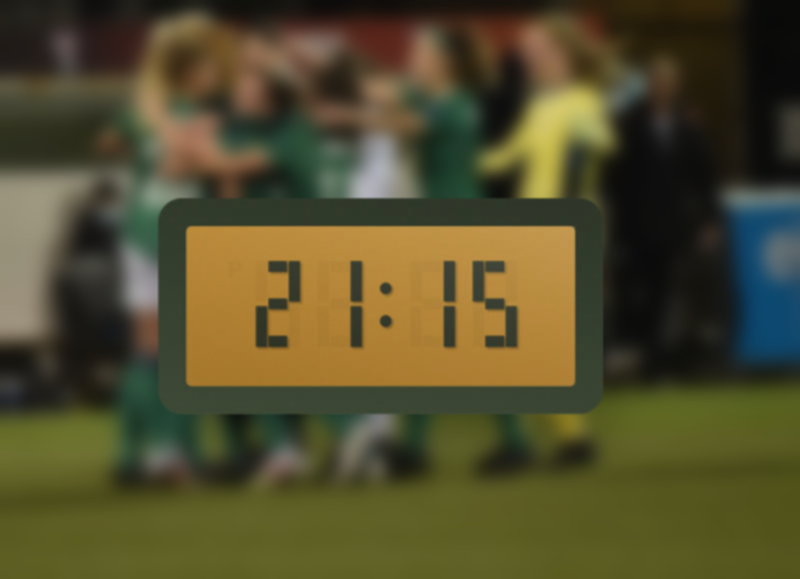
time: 21:15
